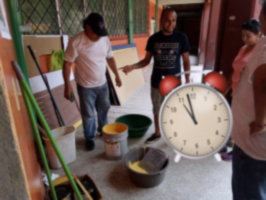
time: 10:58
